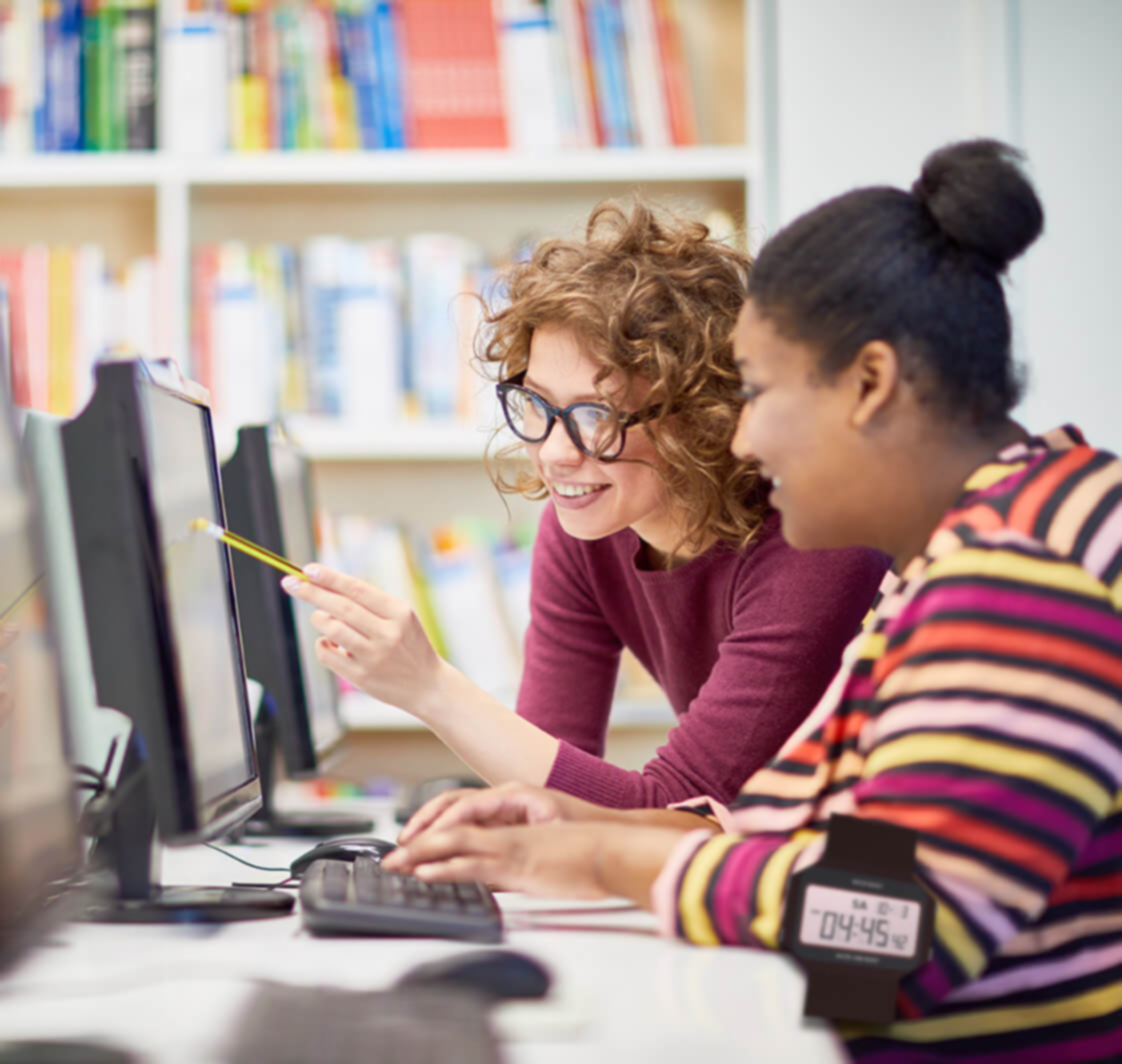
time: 4:45
